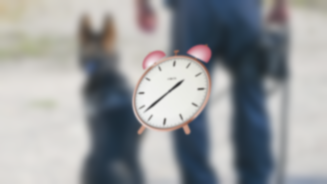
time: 1:38
